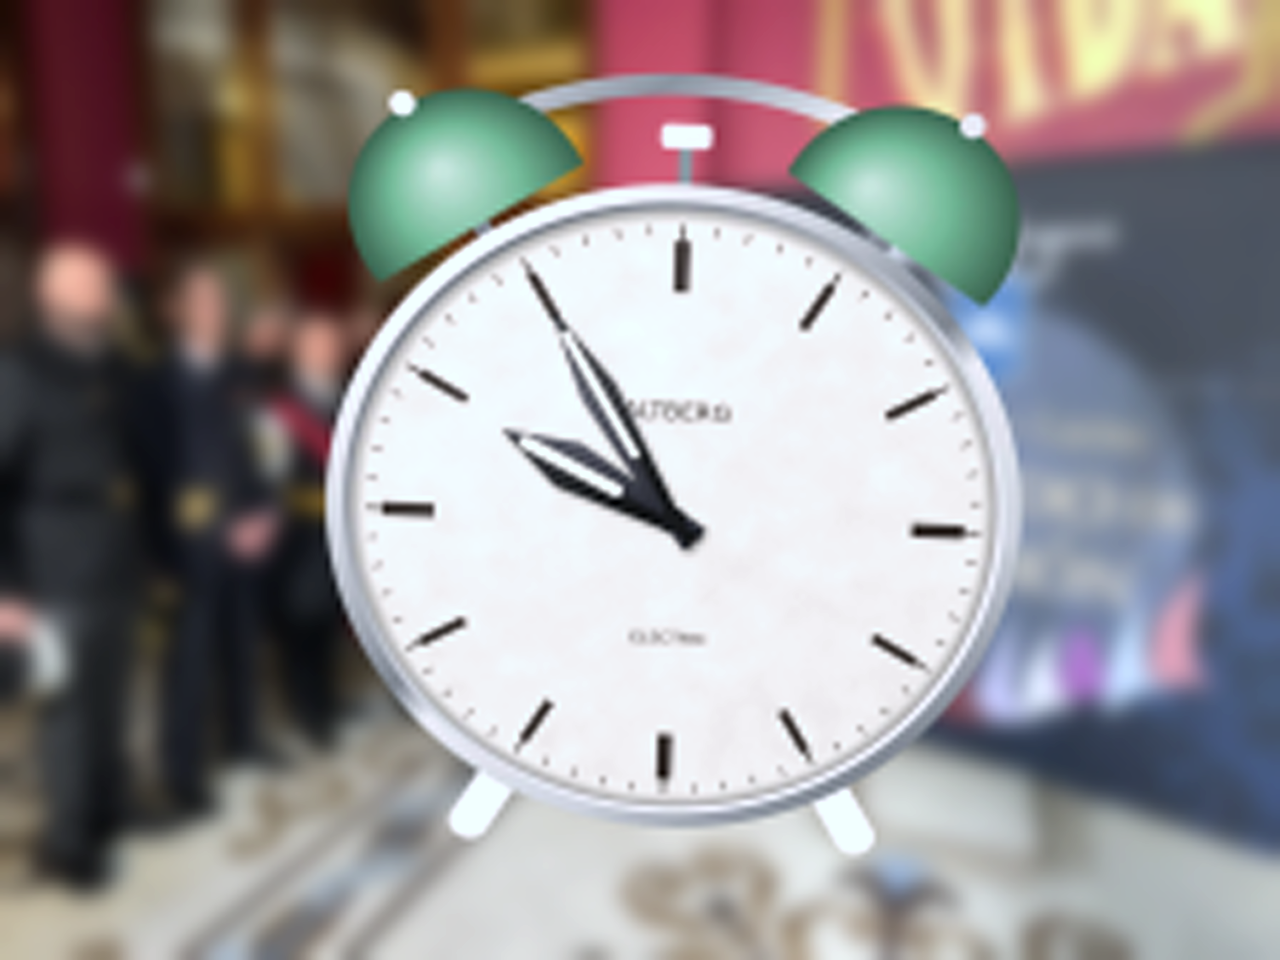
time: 9:55
